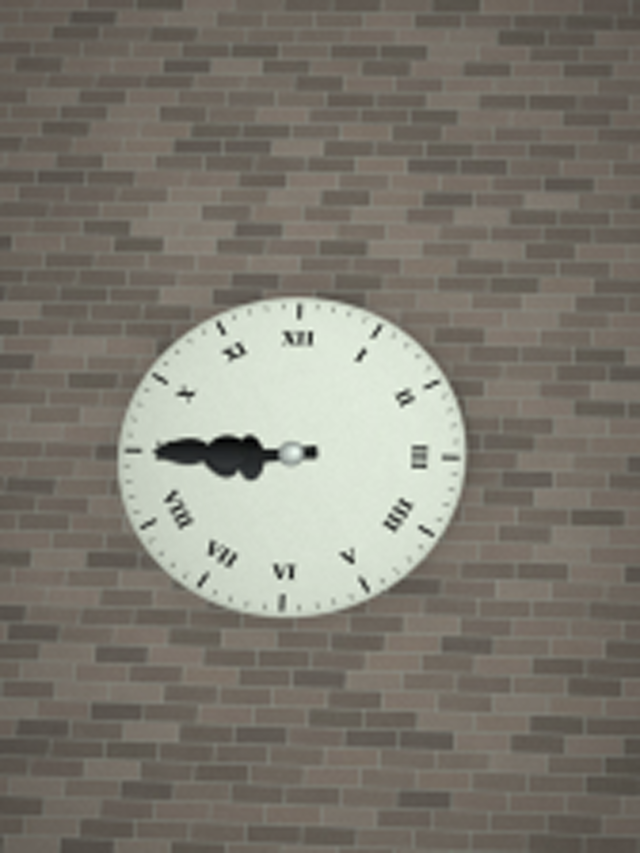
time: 8:45
